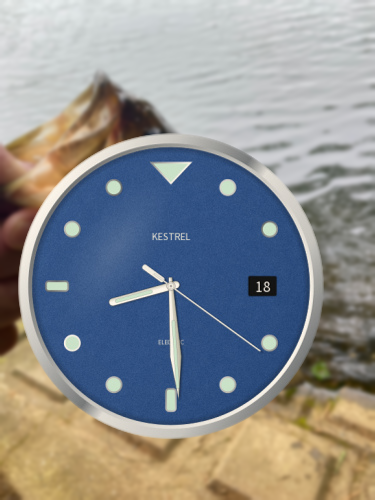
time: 8:29:21
